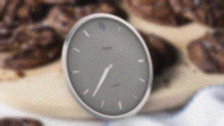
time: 7:38
